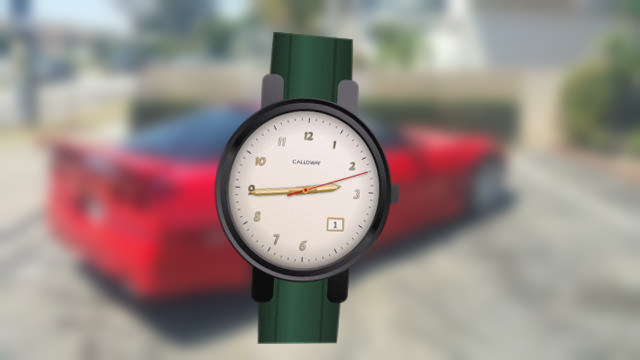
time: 2:44:12
